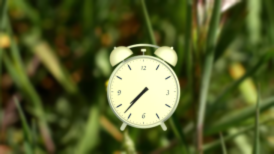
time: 7:37
